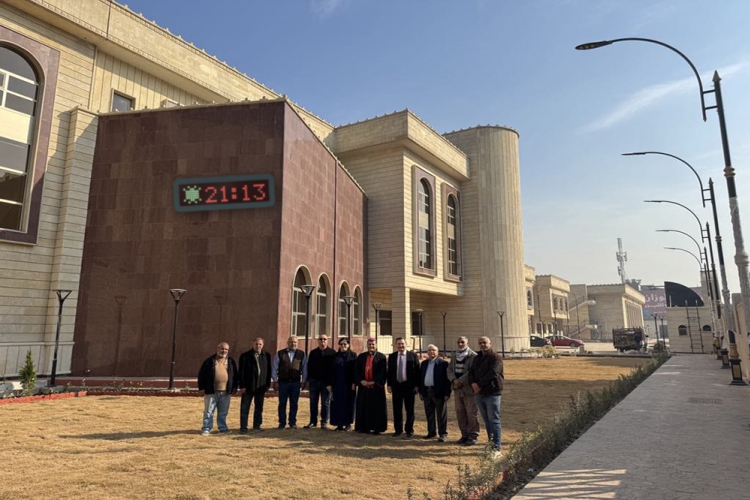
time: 21:13
